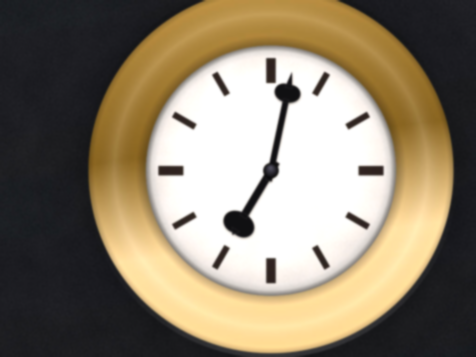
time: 7:02
